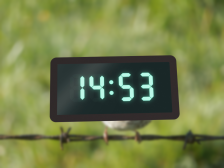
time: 14:53
